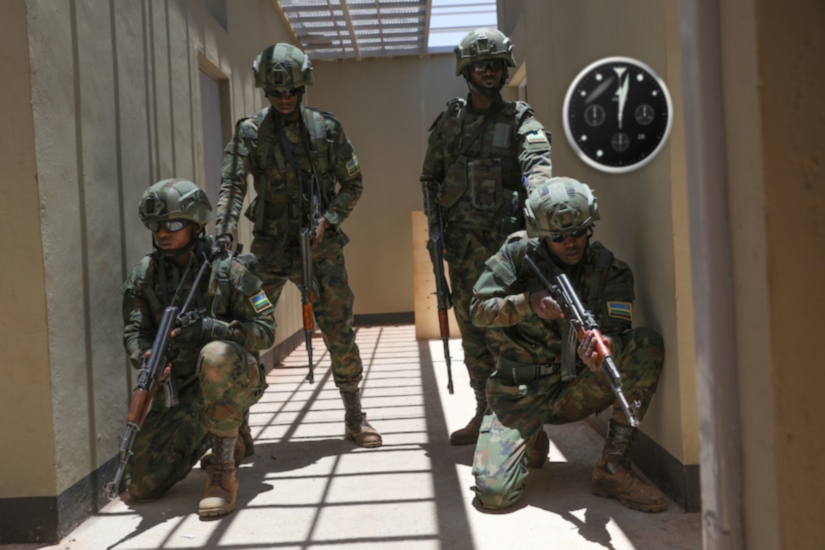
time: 12:02
